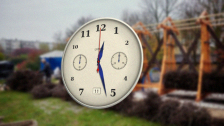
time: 12:27
